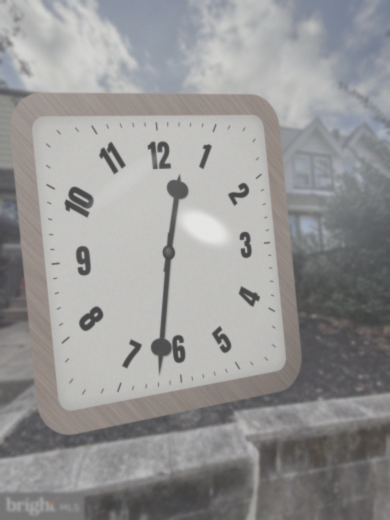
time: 12:32
